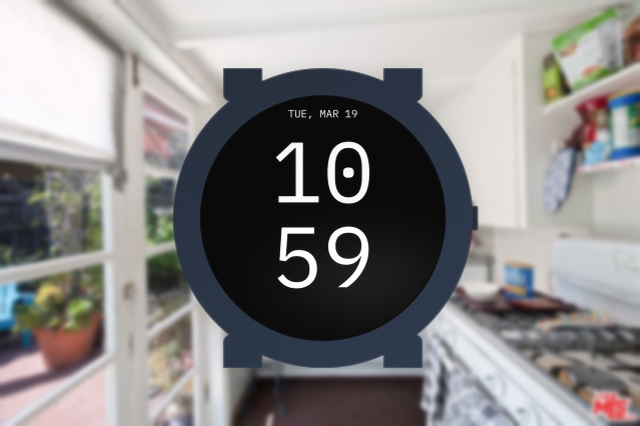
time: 10:59
